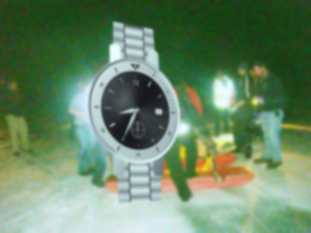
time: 8:35
